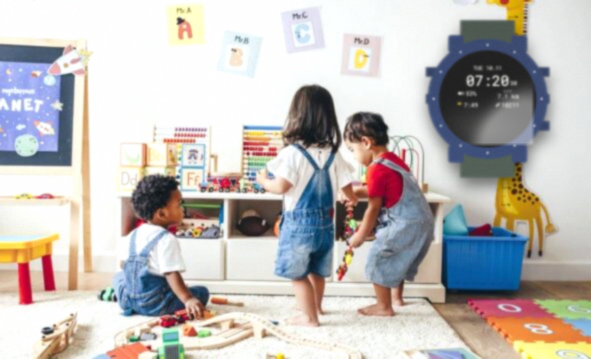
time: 7:20
